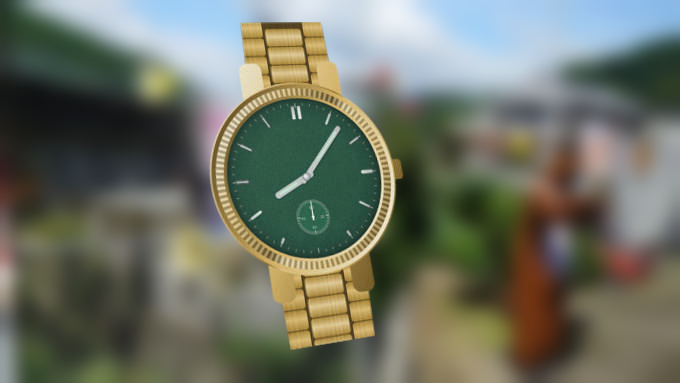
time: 8:07
